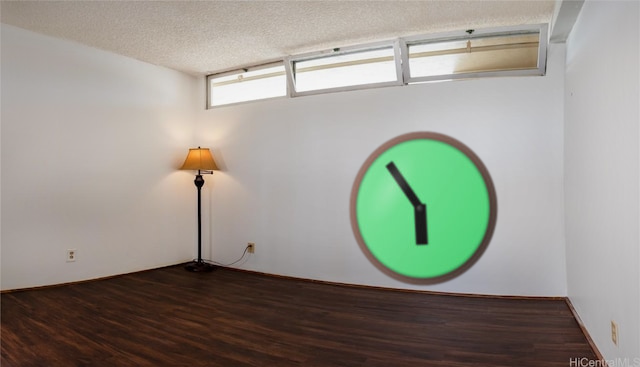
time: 5:54
